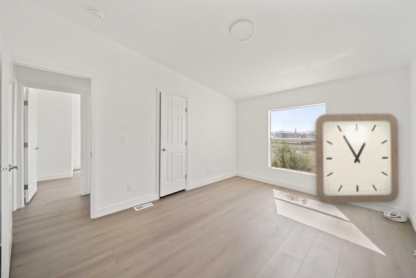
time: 12:55
